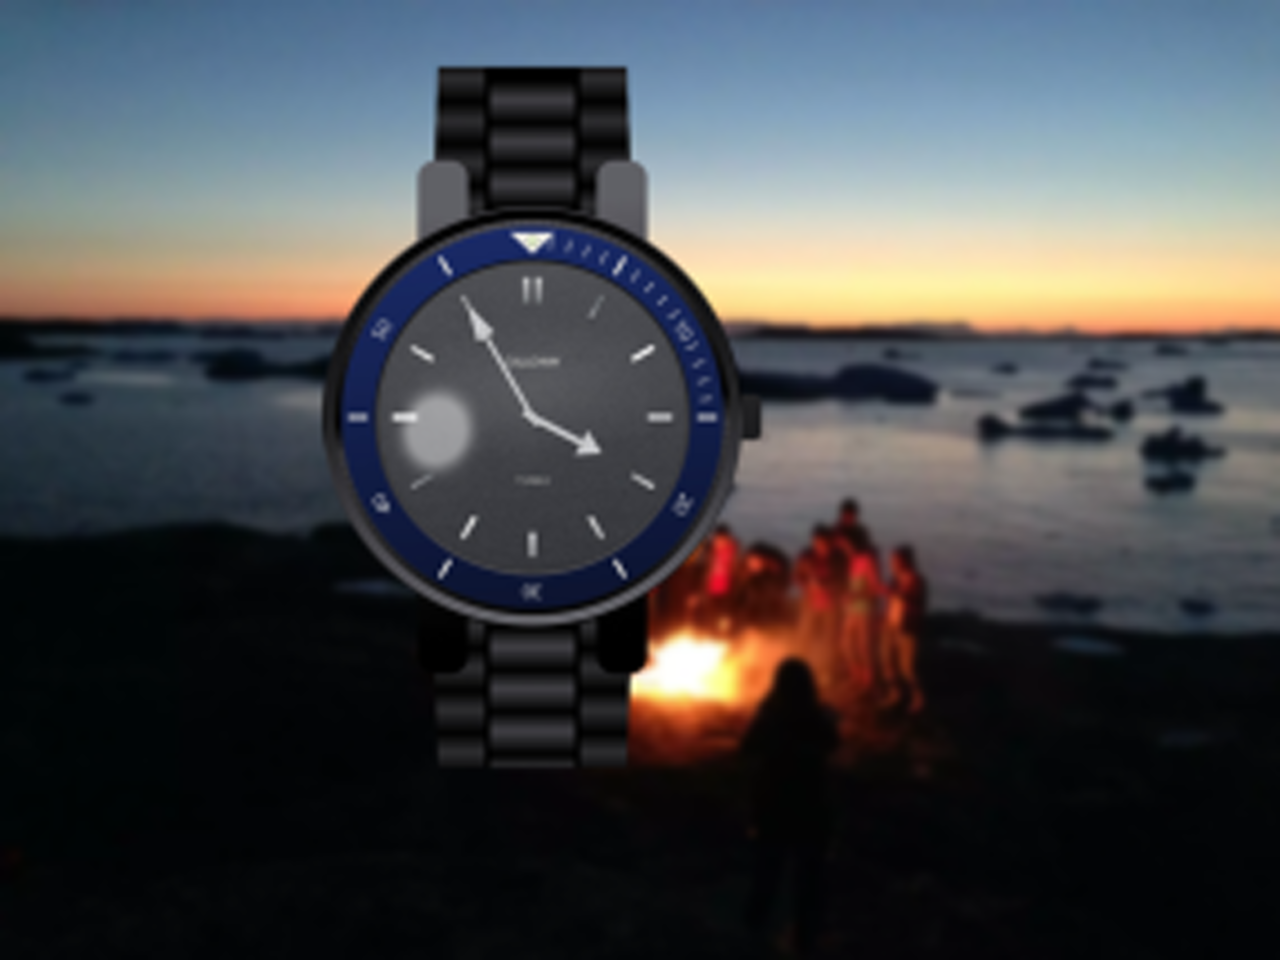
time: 3:55
